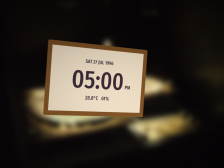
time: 5:00
